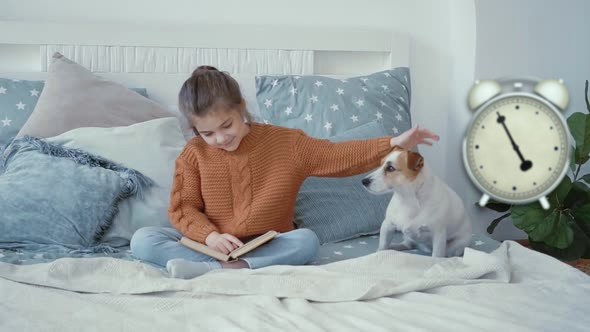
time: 4:55
